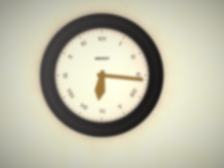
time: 6:16
